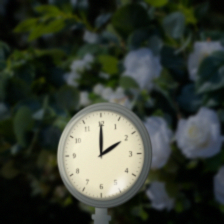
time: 2:00
